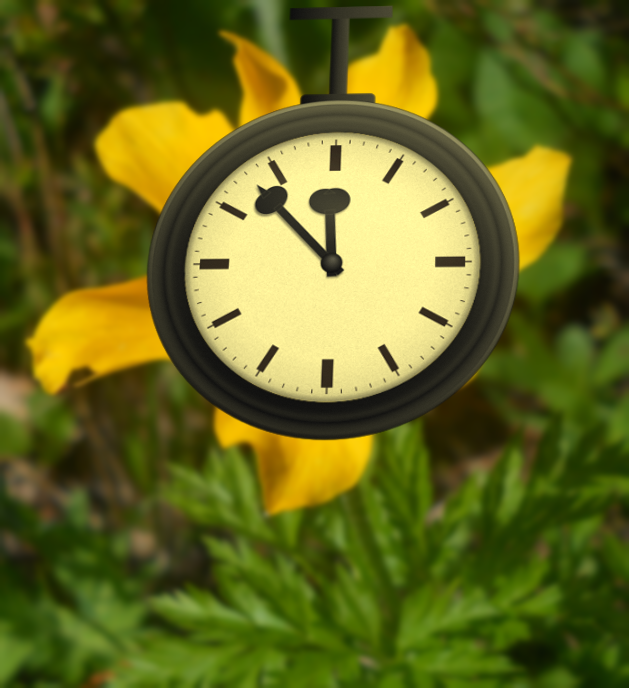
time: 11:53
